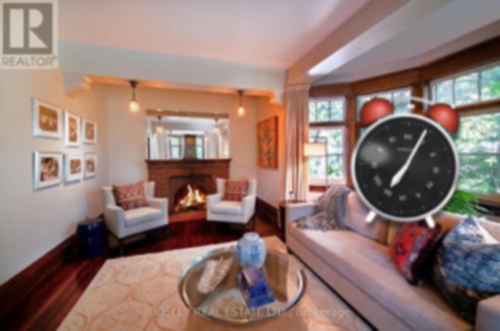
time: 7:04
